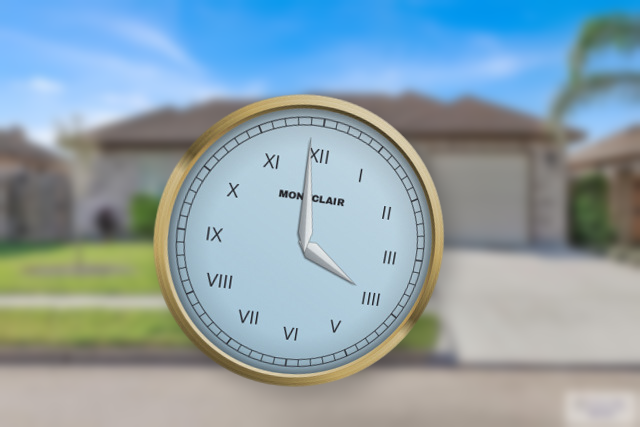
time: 3:59
